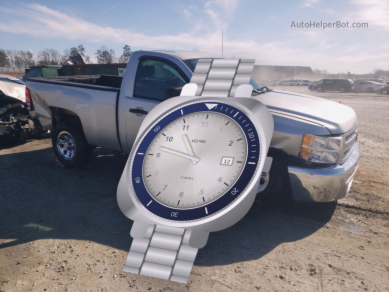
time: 10:47
